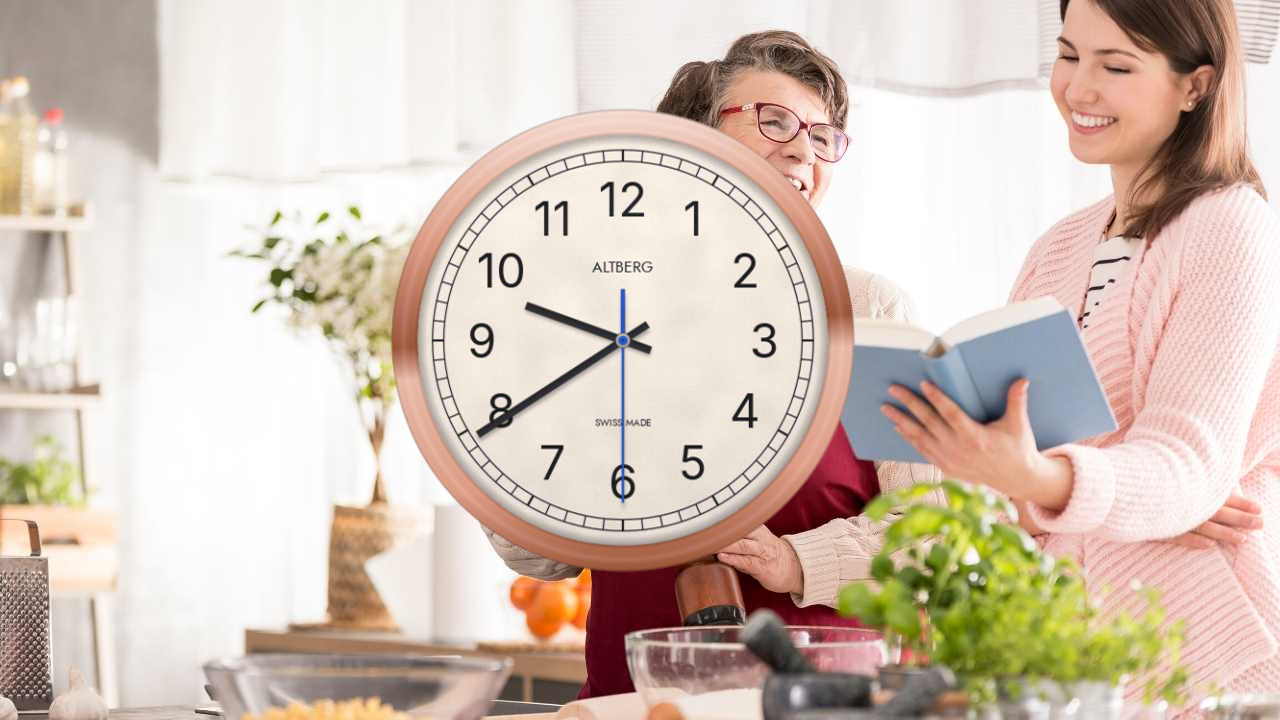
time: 9:39:30
